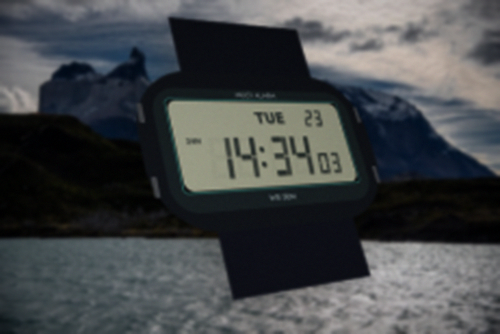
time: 14:34:03
